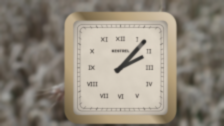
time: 2:07
